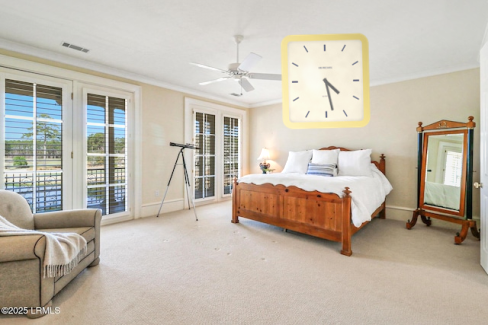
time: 4:28
